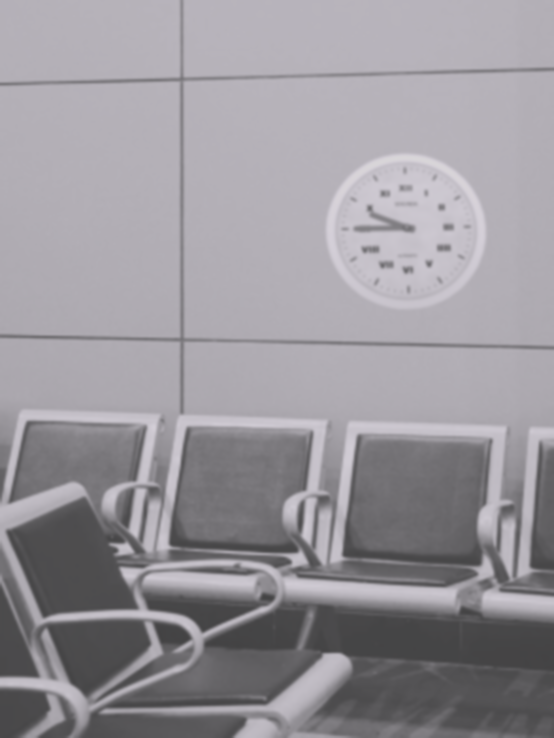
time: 9:45
